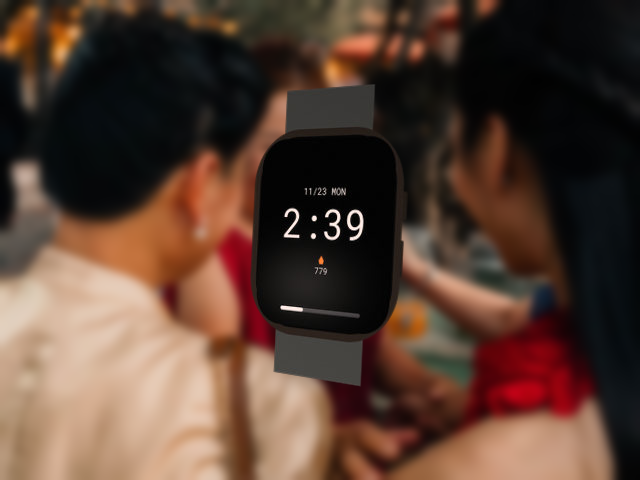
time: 2:39
